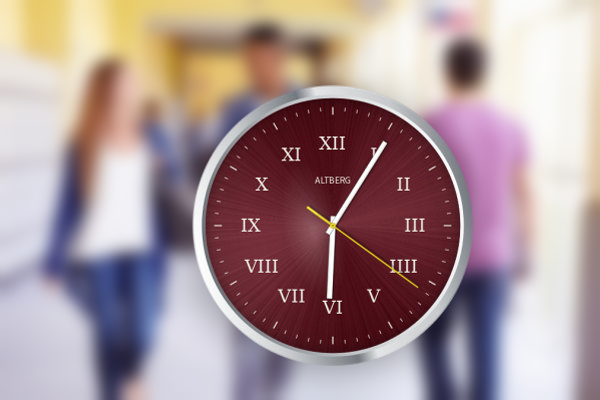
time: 6:05:21
